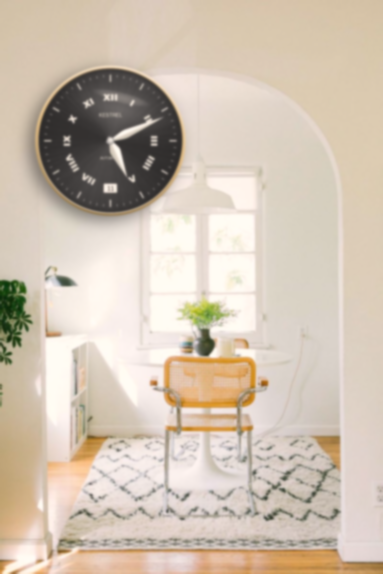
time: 5:11
